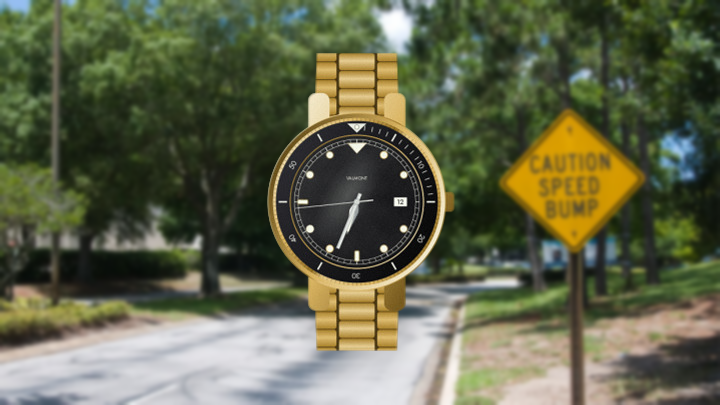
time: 6:33:44
